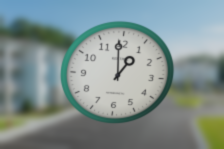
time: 12:59
